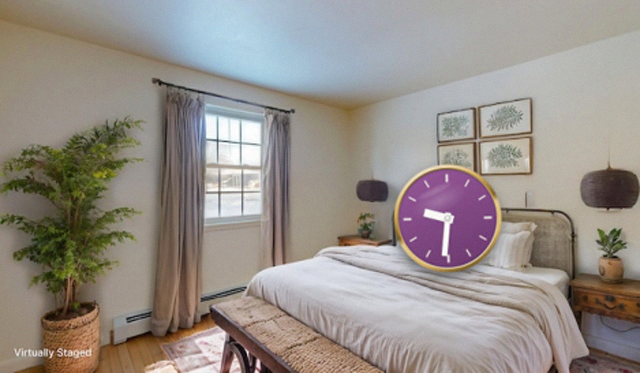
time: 9:31
